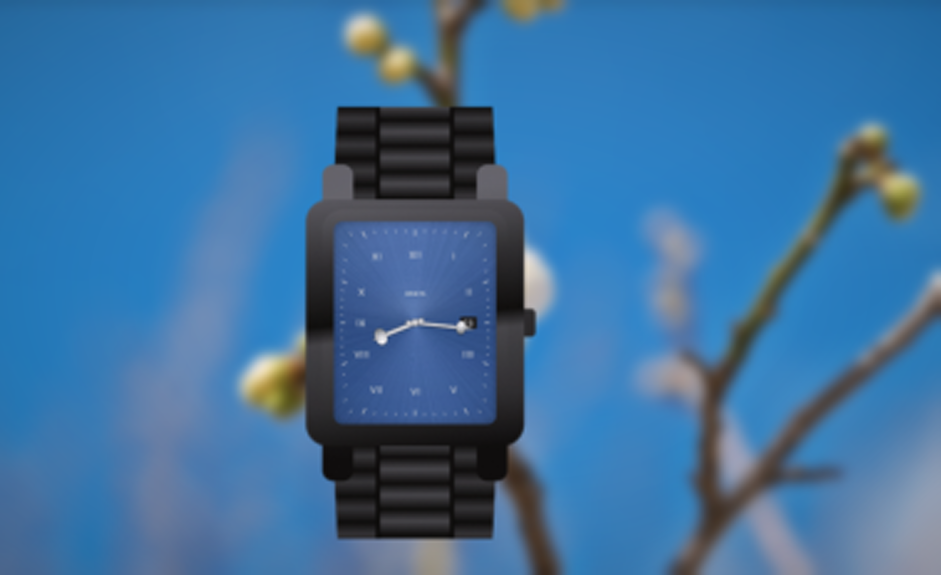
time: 8:16
